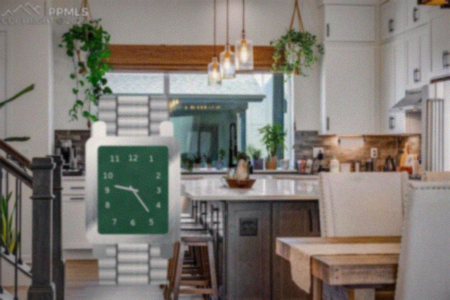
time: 9:24
